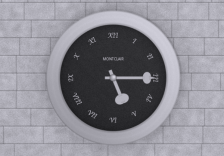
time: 5:15
